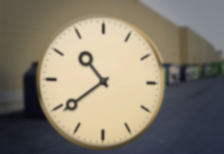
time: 10:39
